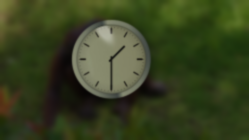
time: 1:30
